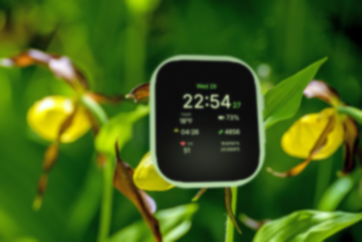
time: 22:54
